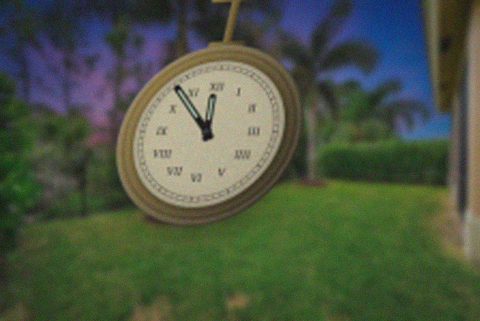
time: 11:53
